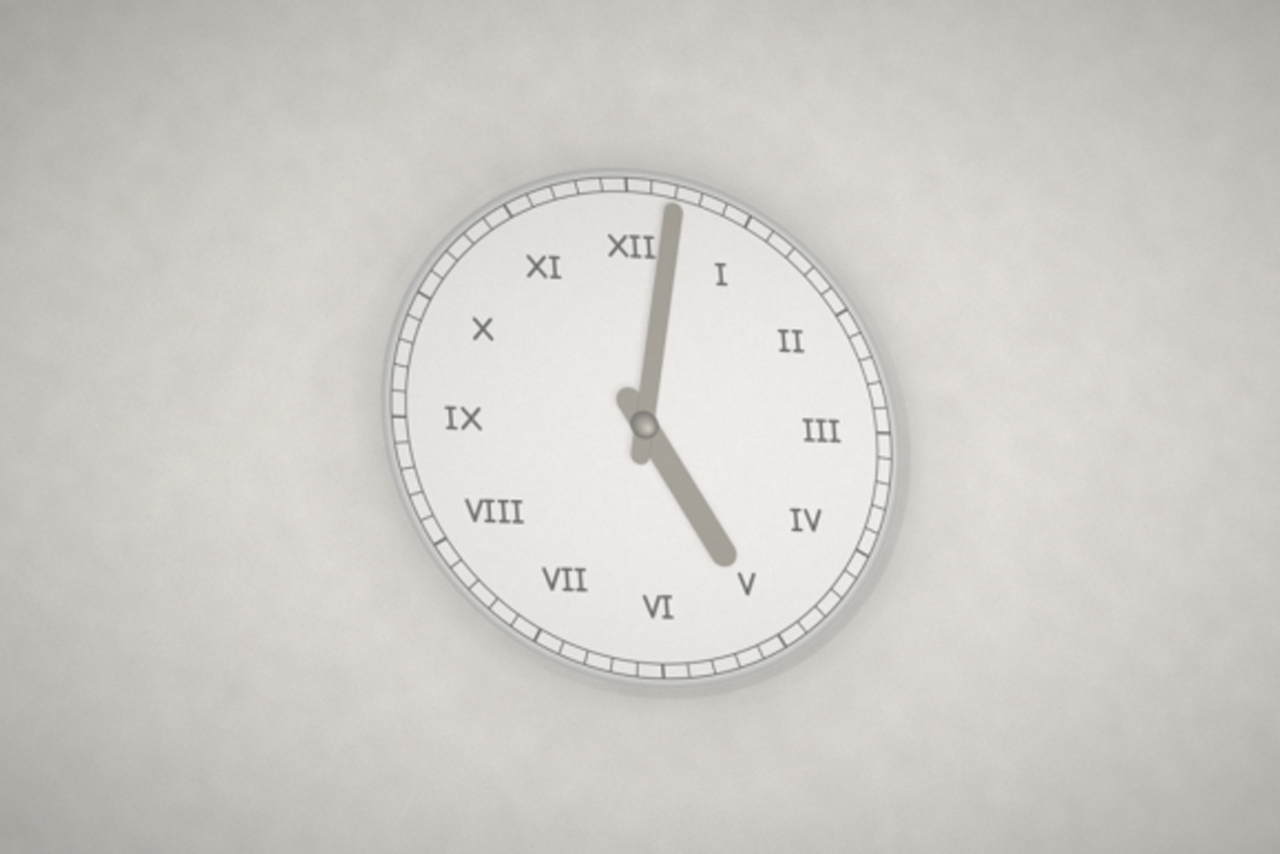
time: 5:02
